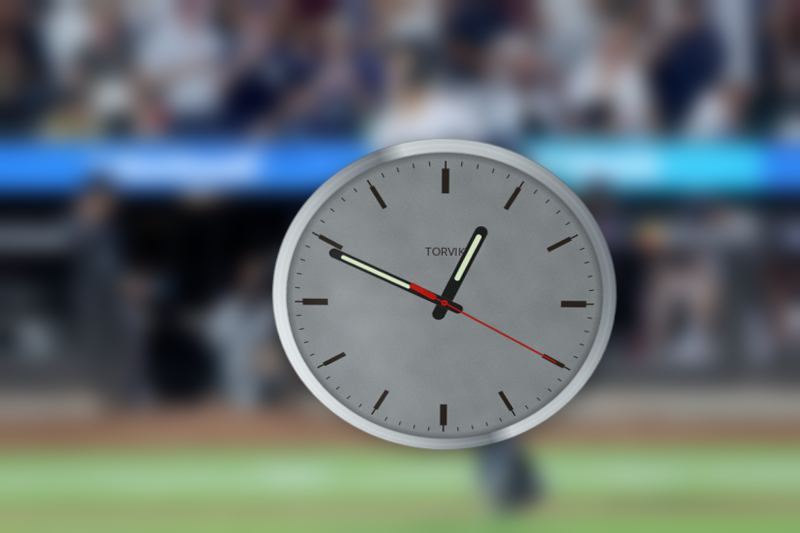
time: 12:49:20
